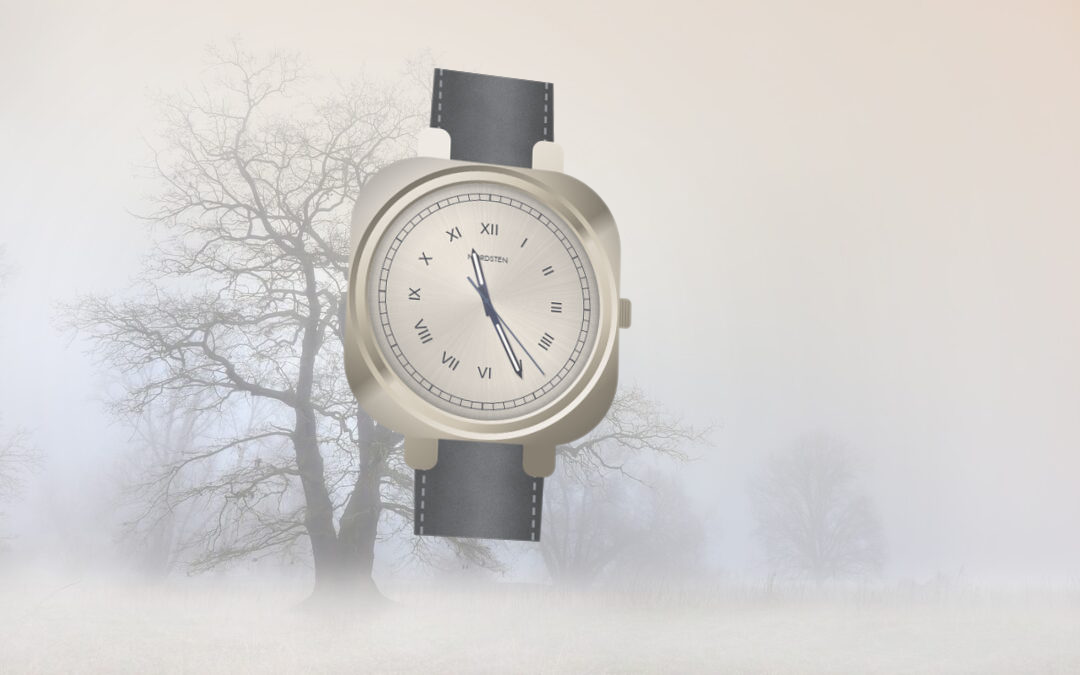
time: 11:25:23
